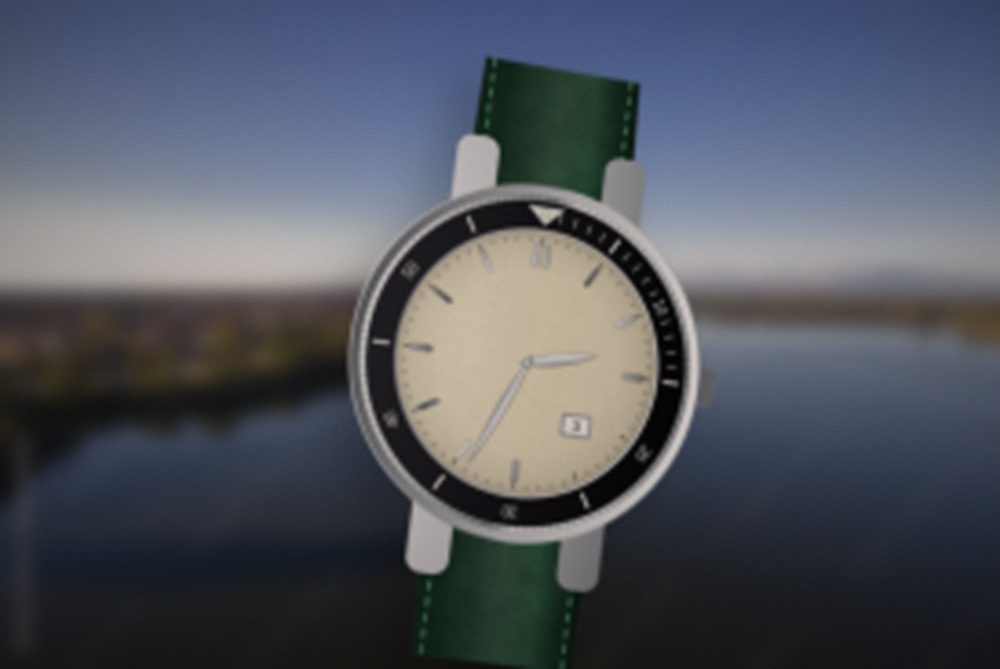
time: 2:34
